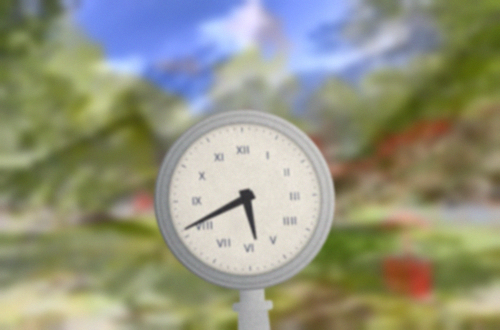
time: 5:41
